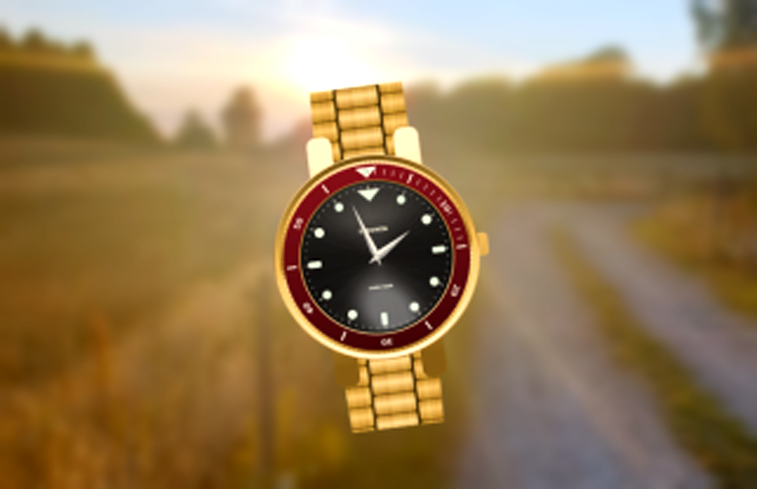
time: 1:57
